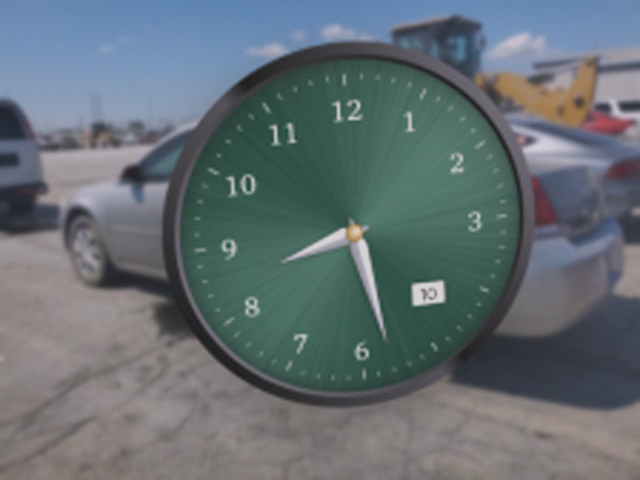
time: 8:28
